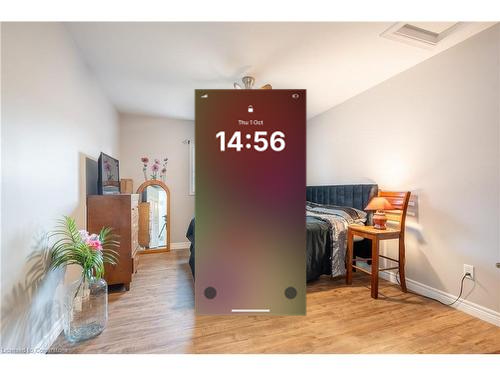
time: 14:56
